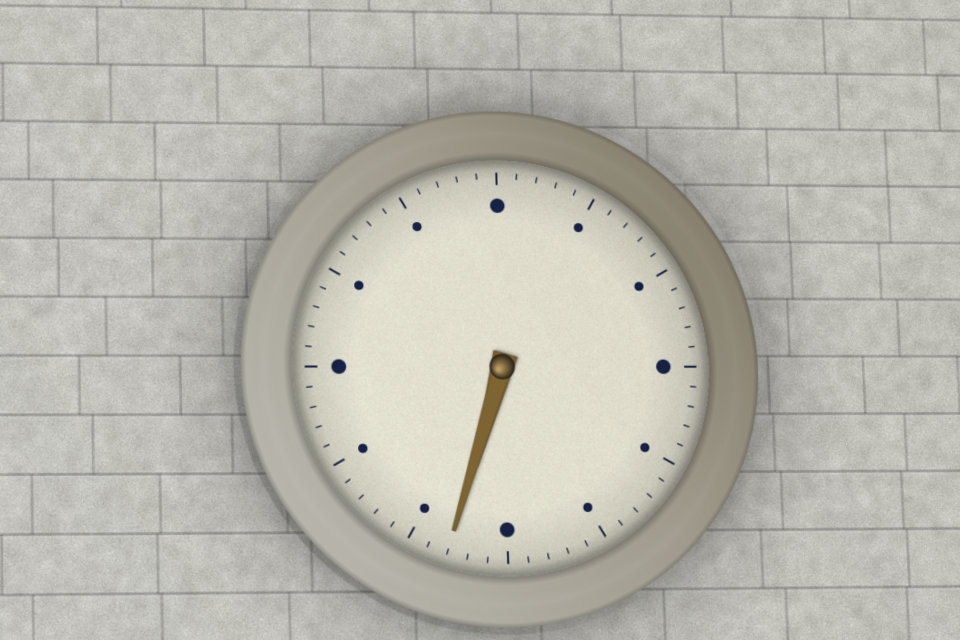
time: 6:33
